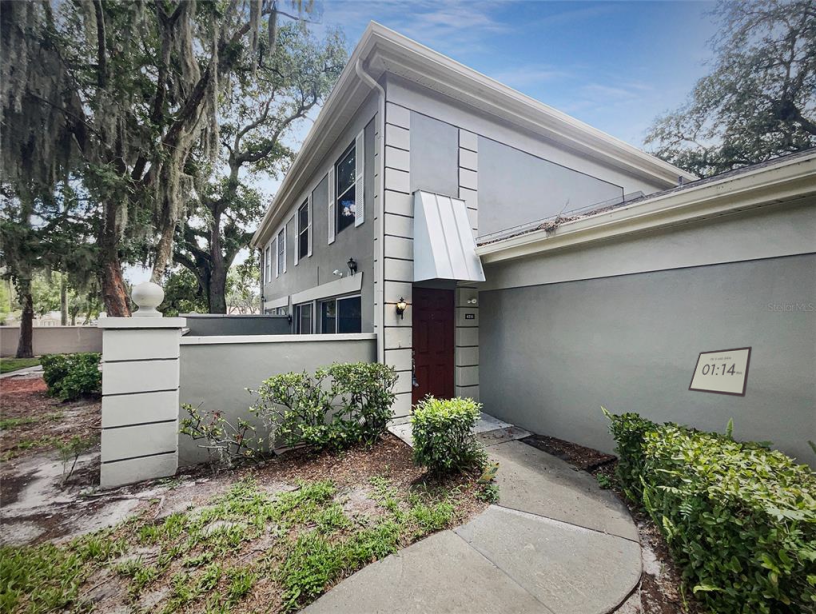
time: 1:14
